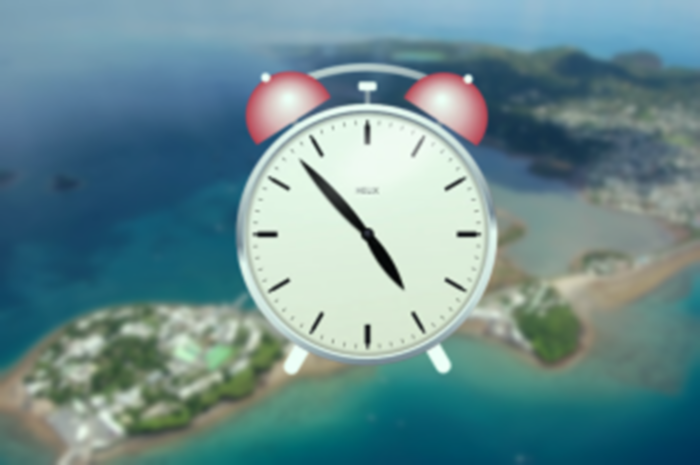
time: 4:53
